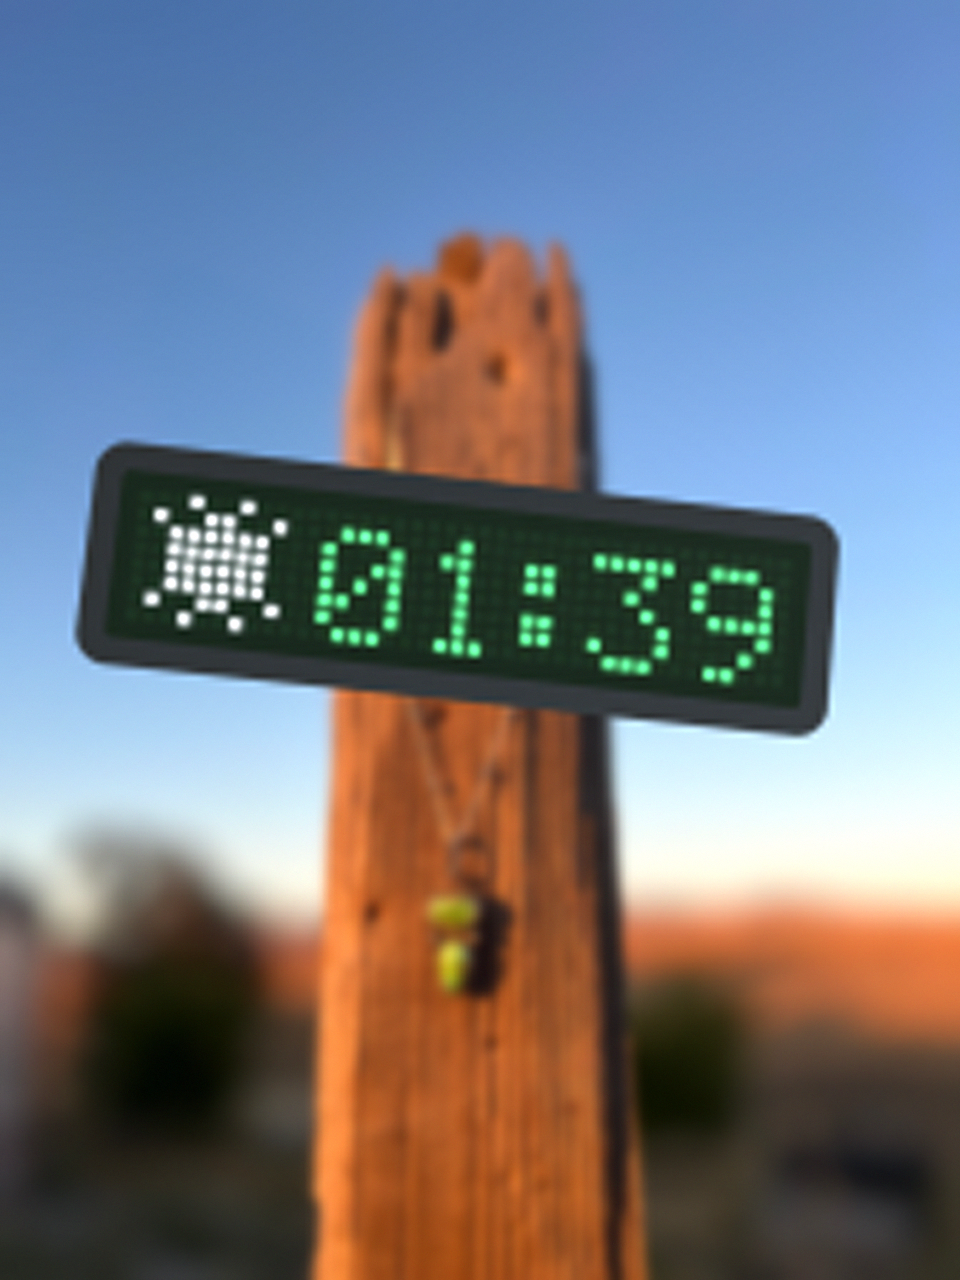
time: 1:39
